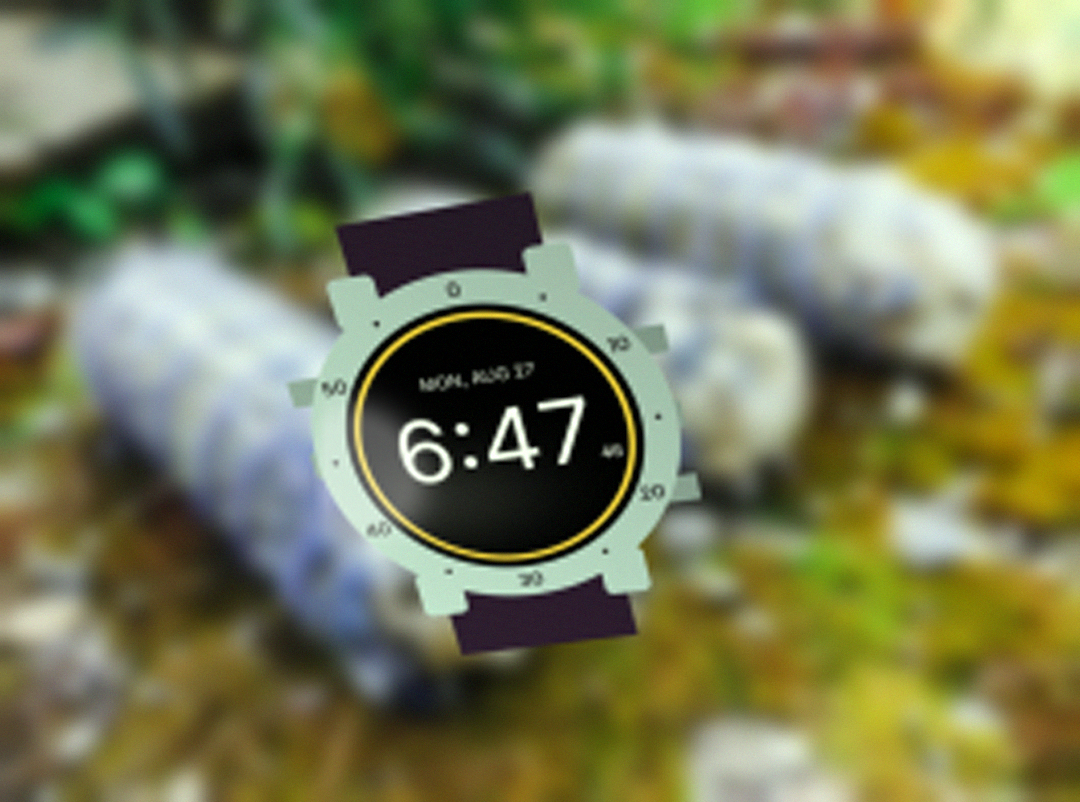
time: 6:47
